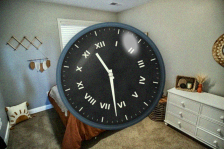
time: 11:32
